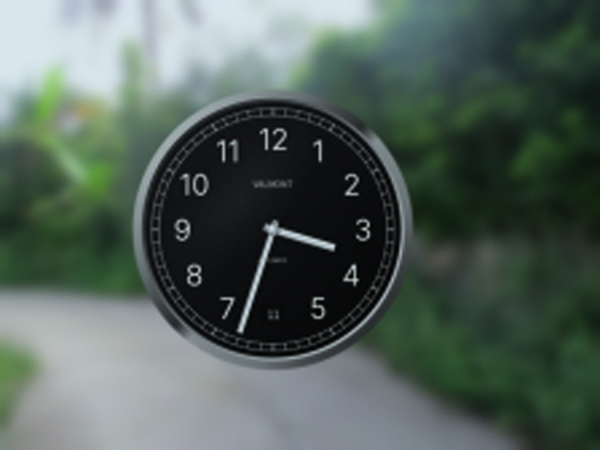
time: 3:33
